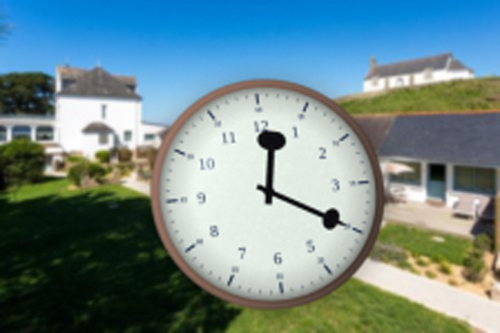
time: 12:20
